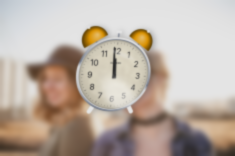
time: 11:59
